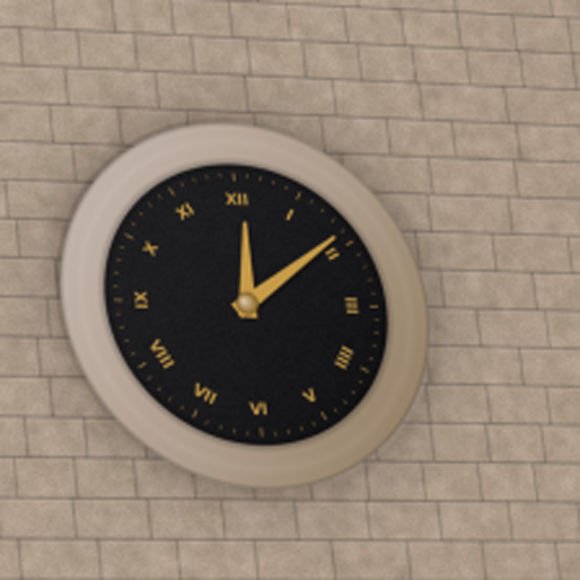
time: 12:09
